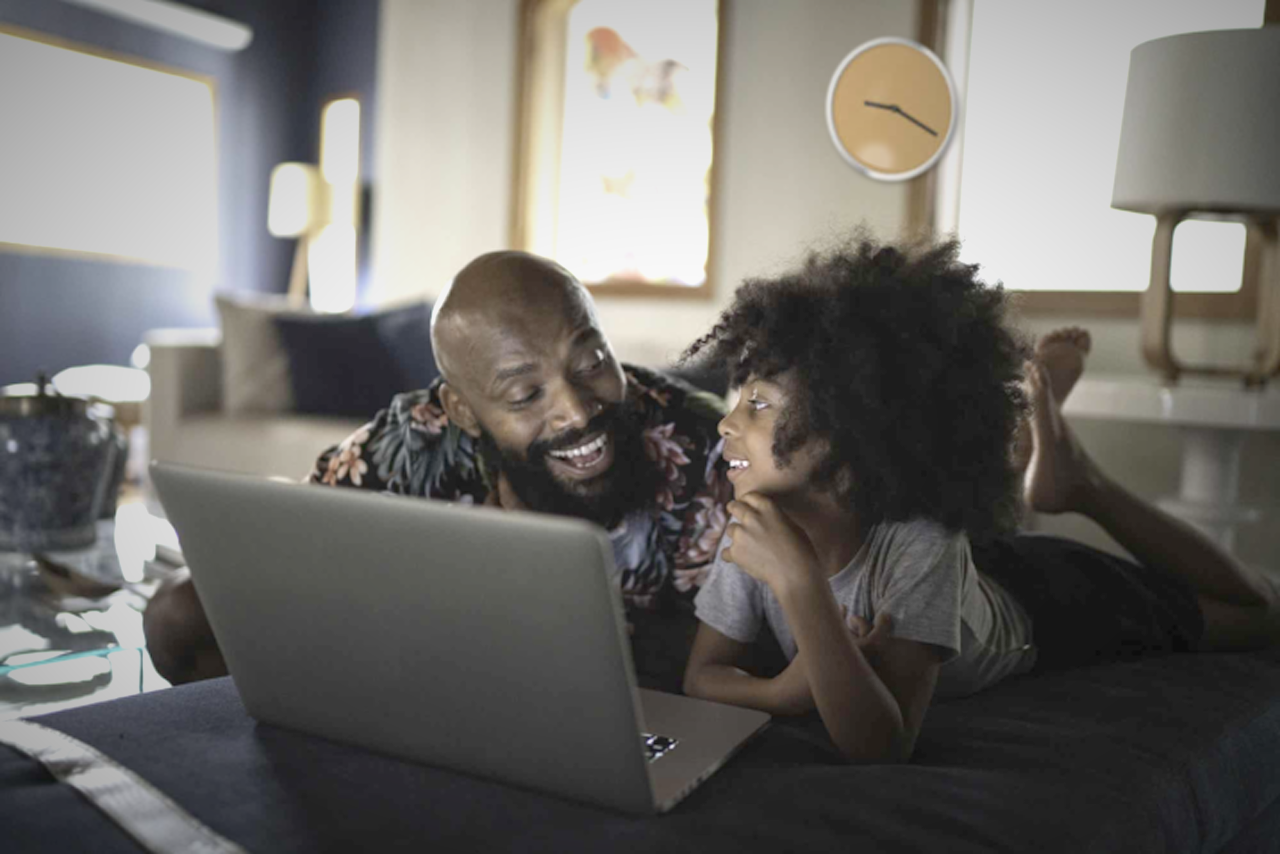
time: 9:20
